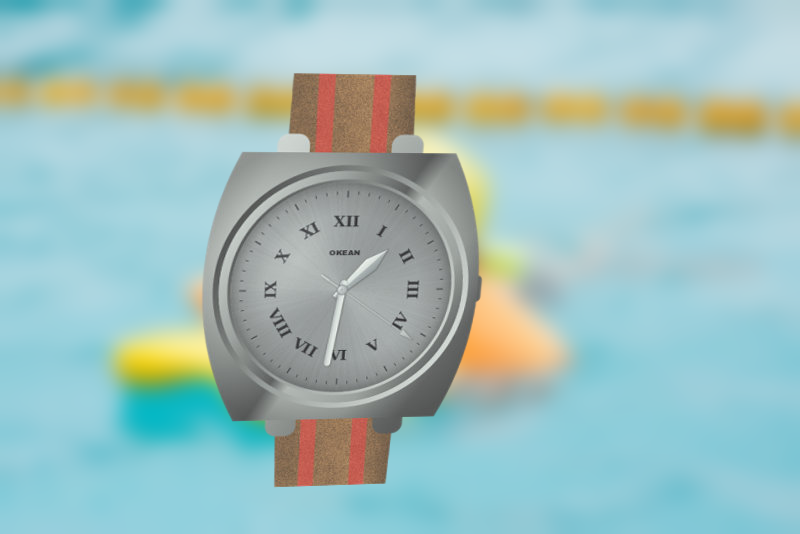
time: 1:31:21
